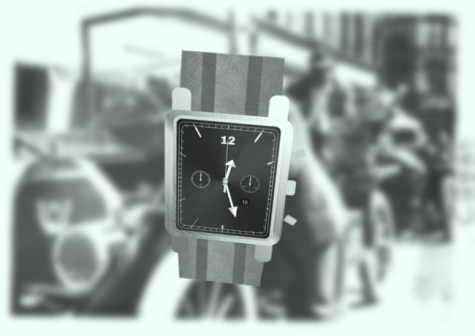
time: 12:27
